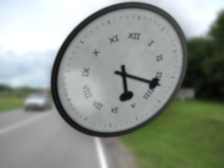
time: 5:17
